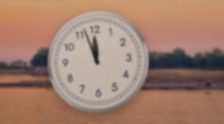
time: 11:57
